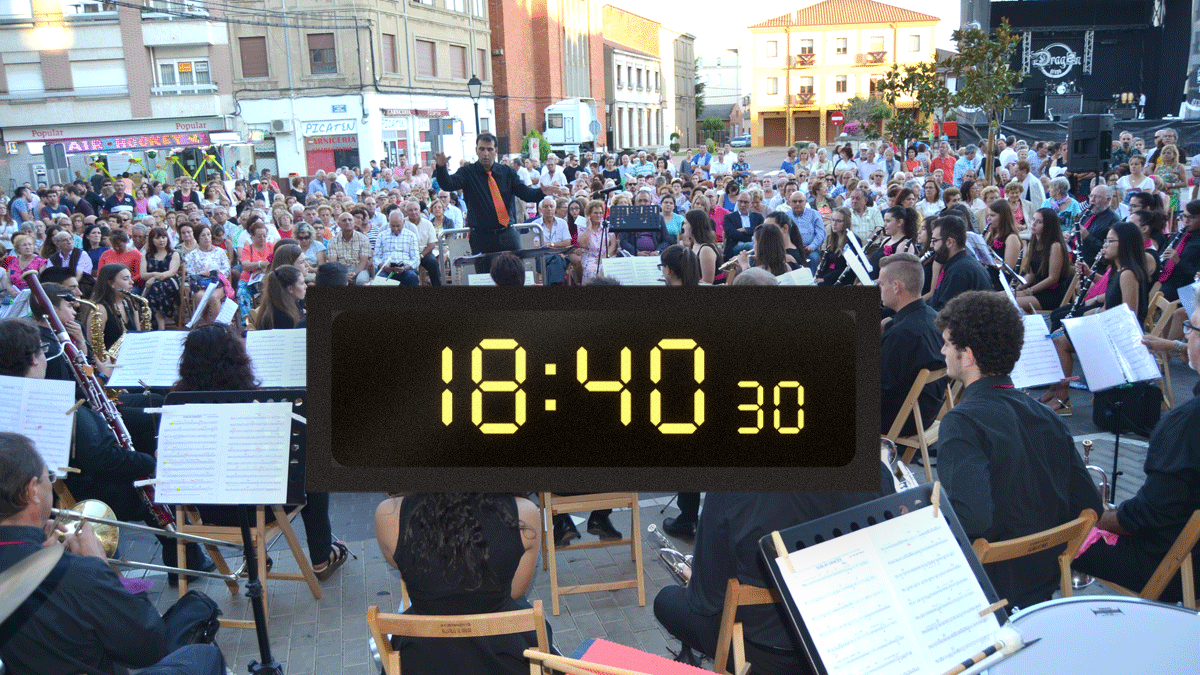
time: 18:40:30
